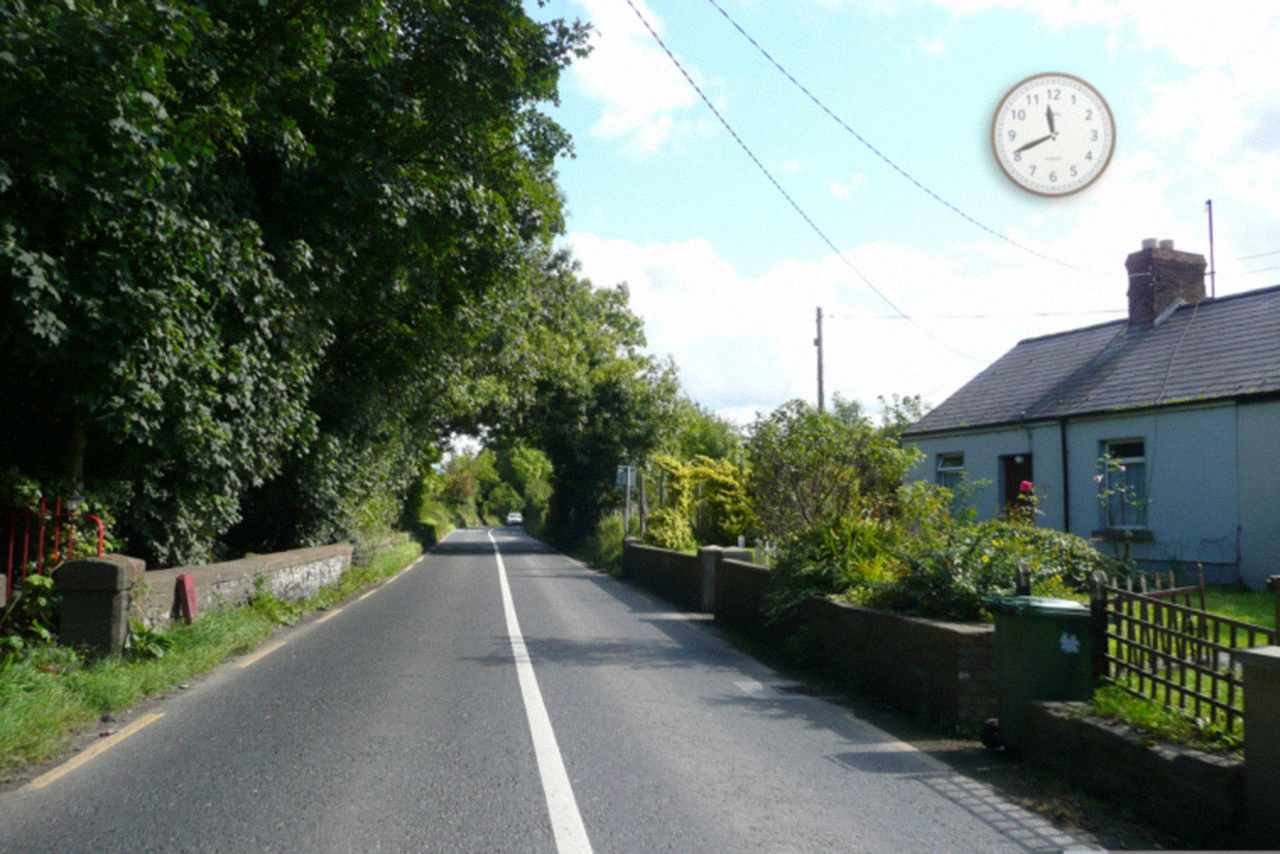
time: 11:41
